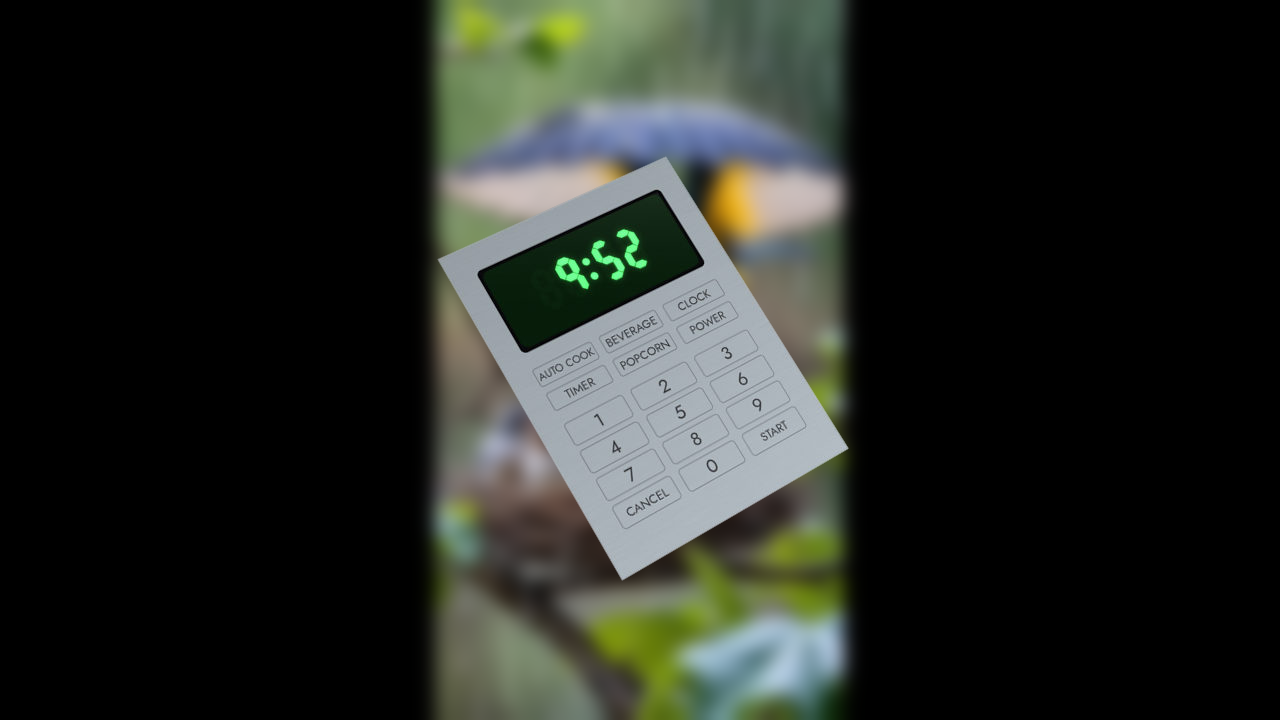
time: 9:52
